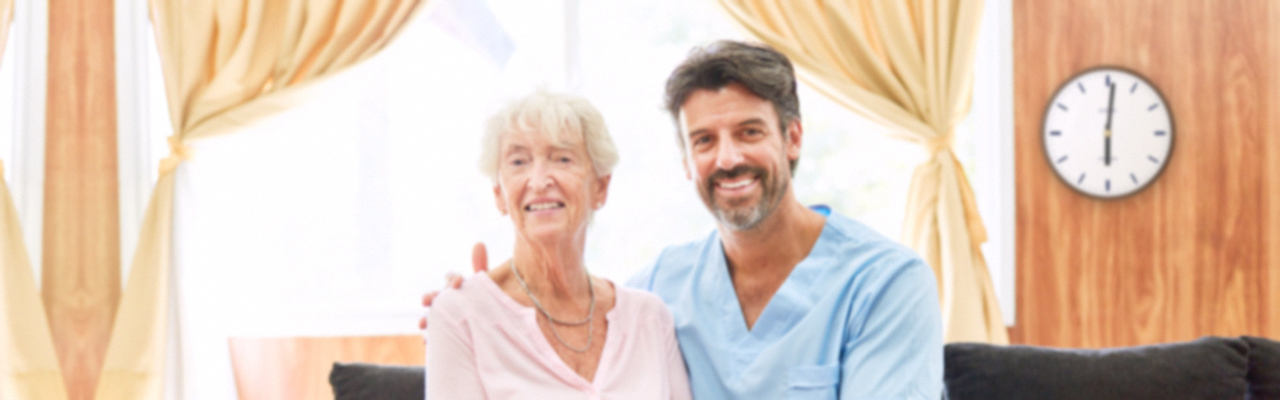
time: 6:01
